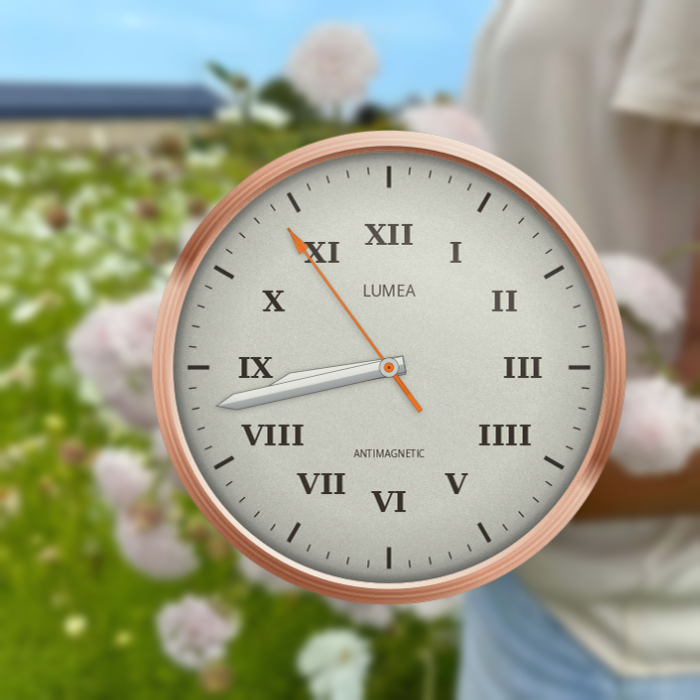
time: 8:42:54
